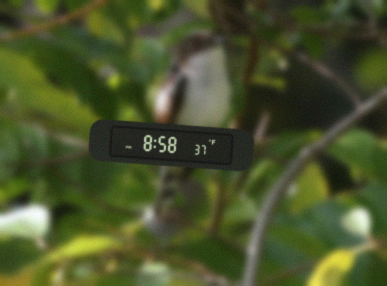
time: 8:58
